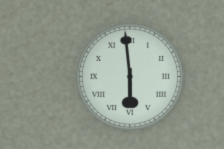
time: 5:59
